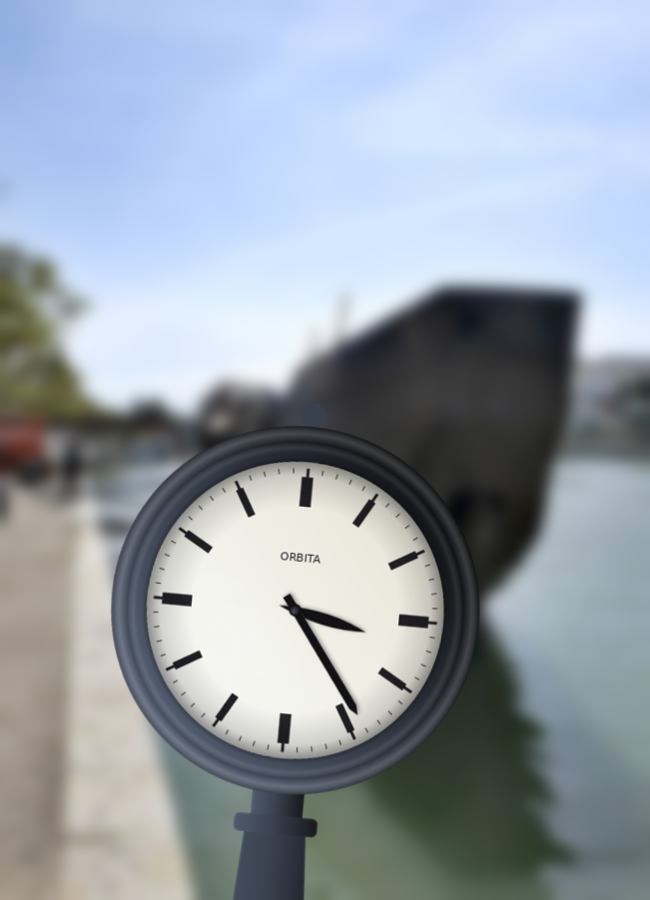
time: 3:24
